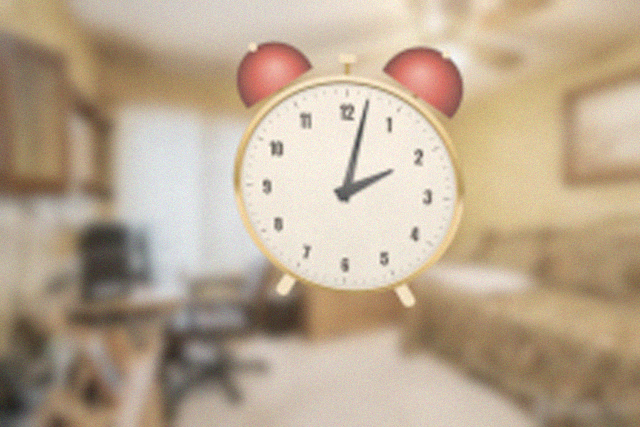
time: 2:02
